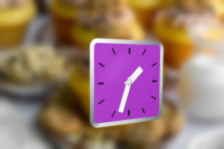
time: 1:33
